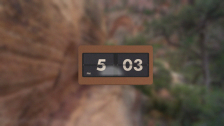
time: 5:03
